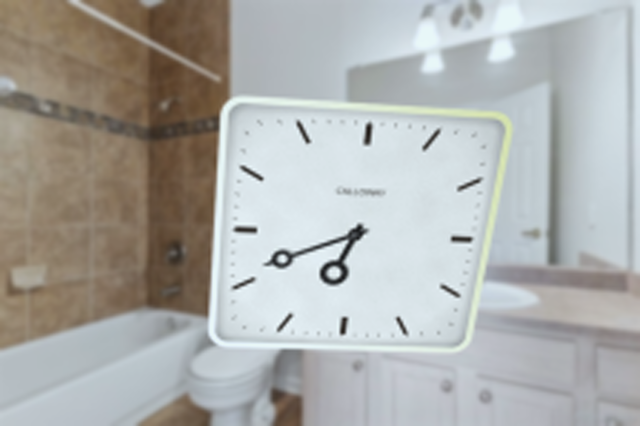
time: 6:41
